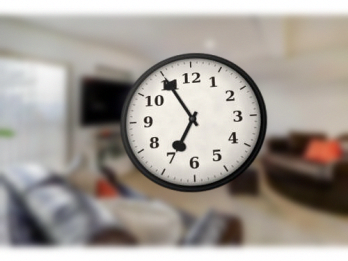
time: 6:55
